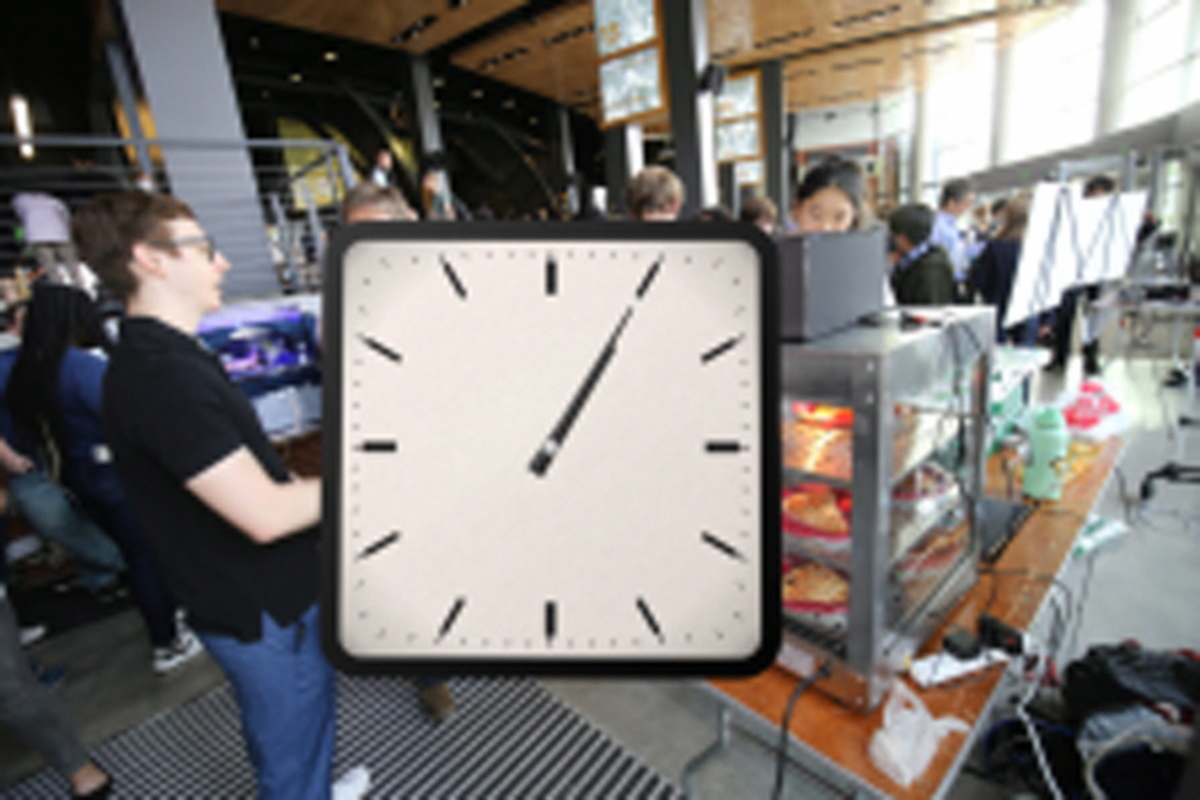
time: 1:05
